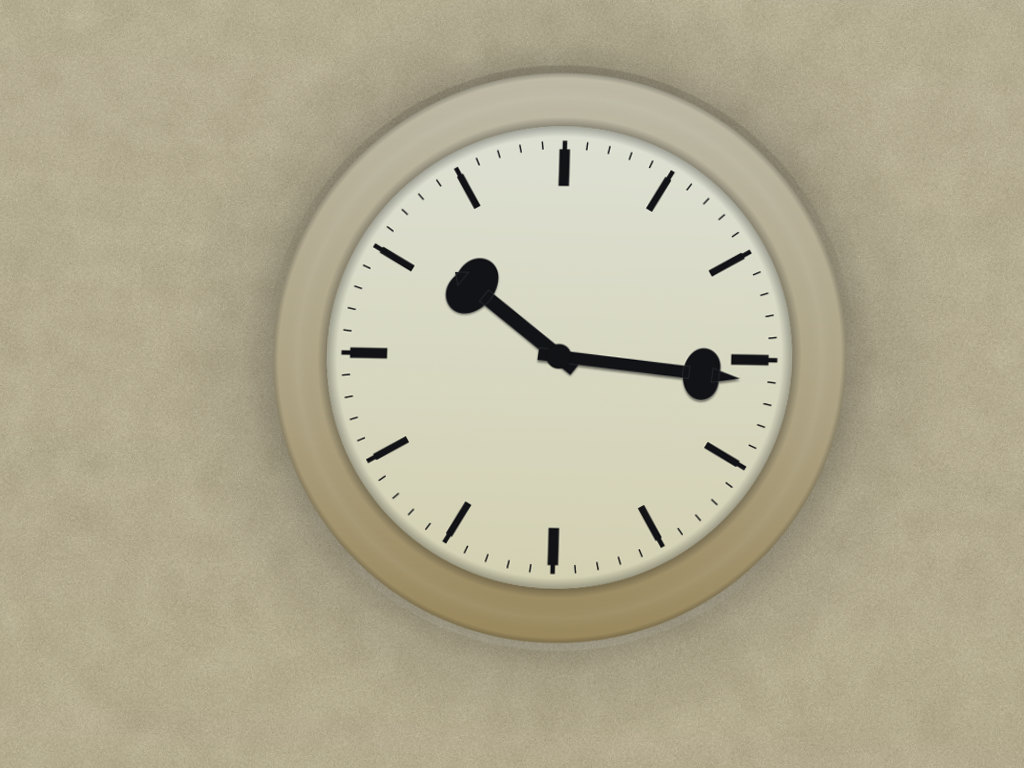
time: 10:16
